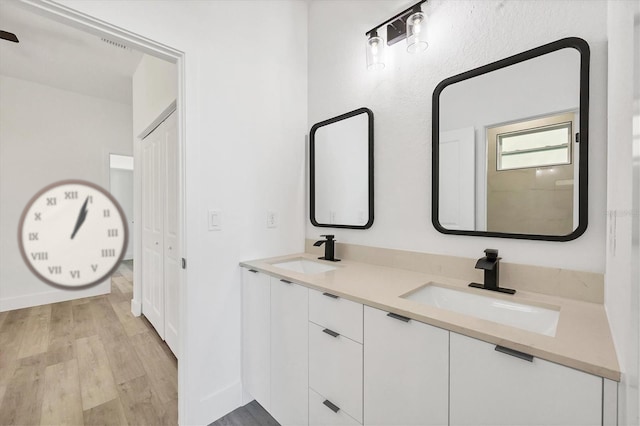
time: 1:04
